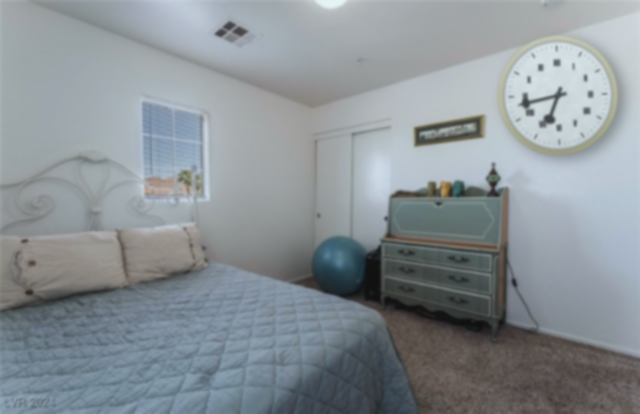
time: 6:43
